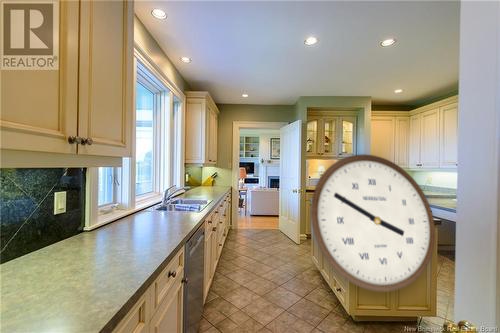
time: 3:50
